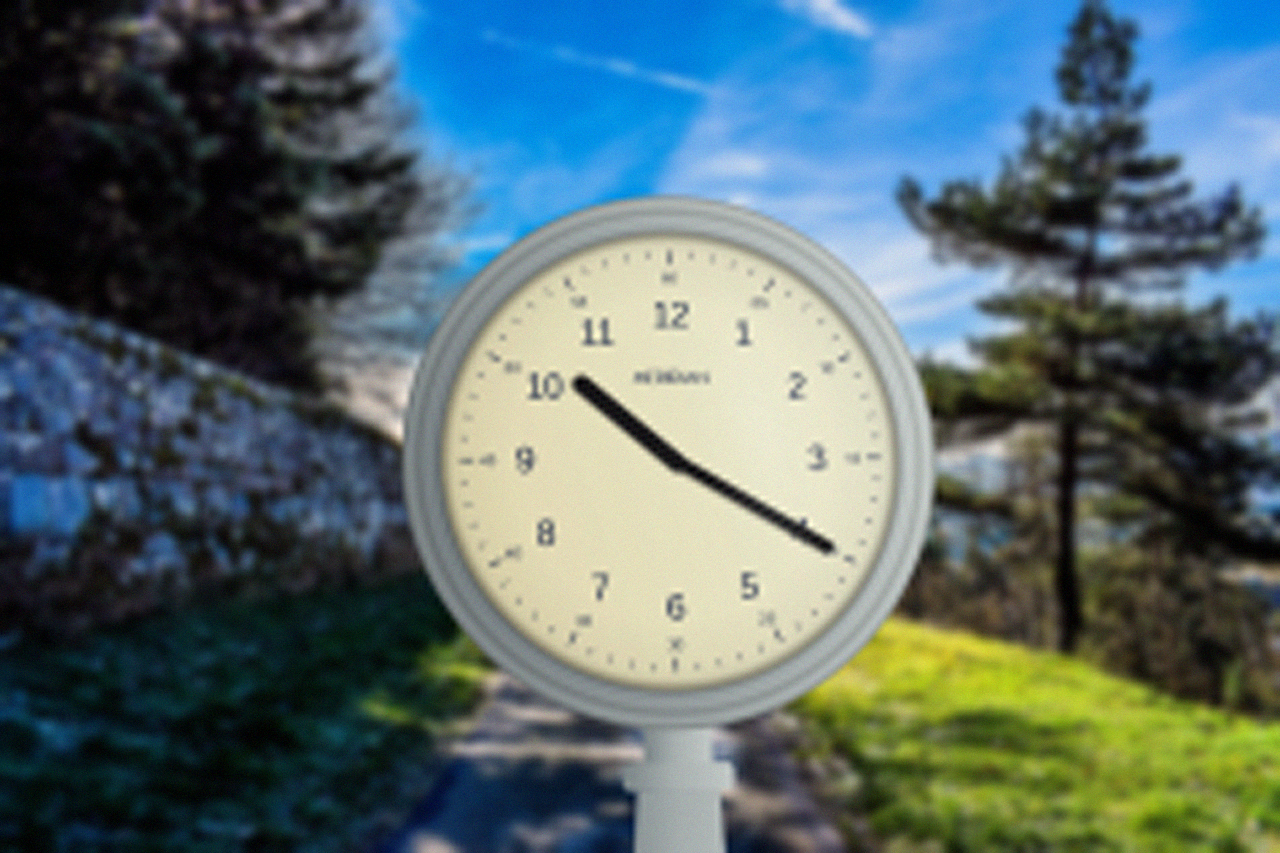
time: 10:20
